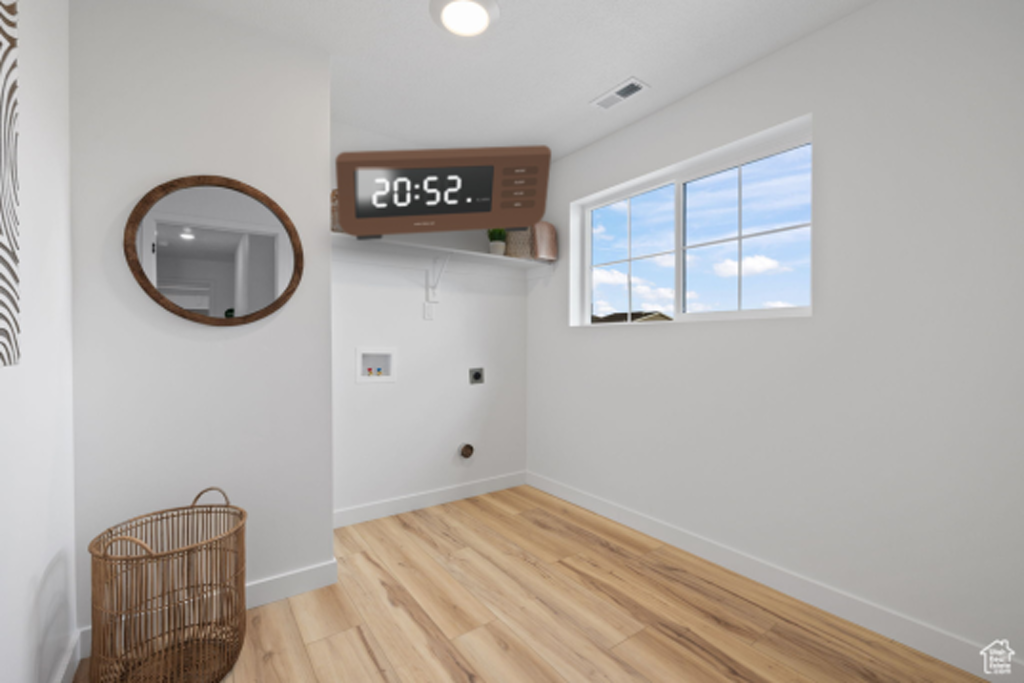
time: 20:52
